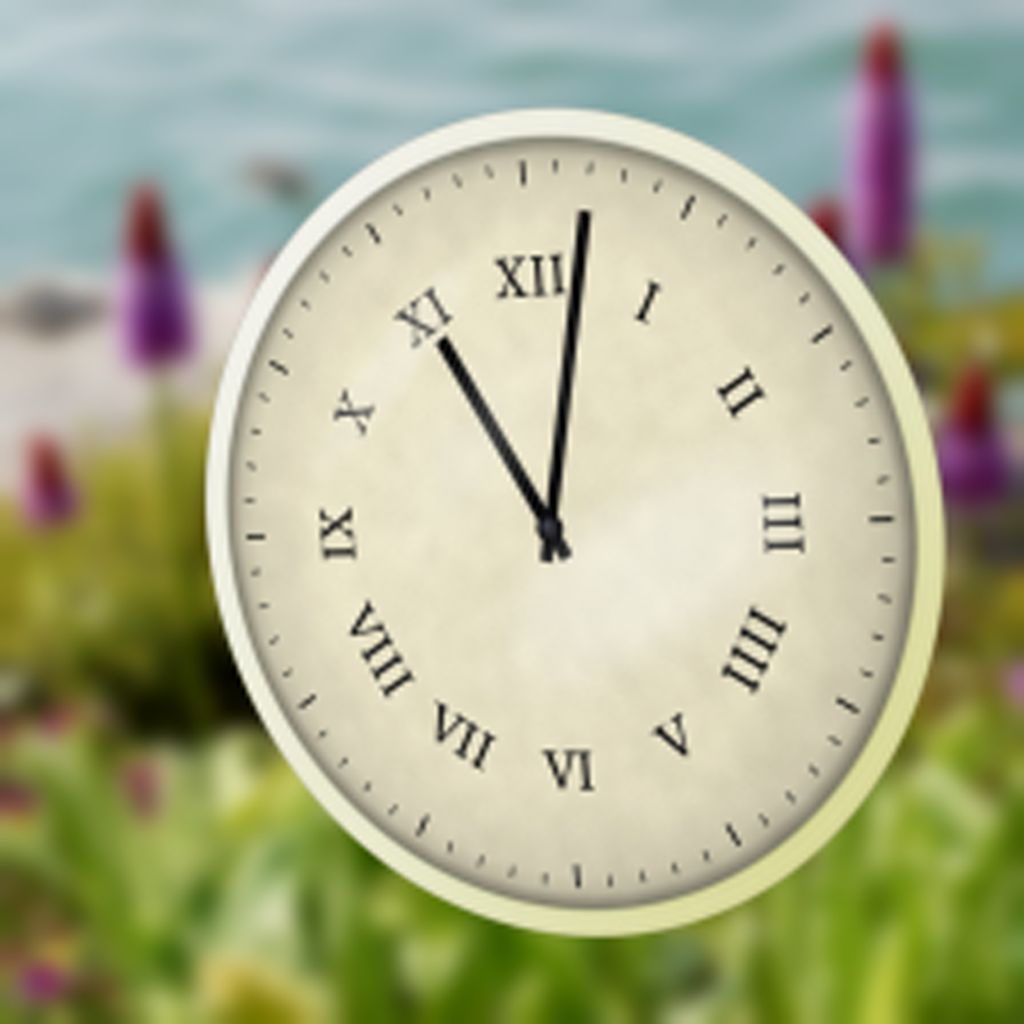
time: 11:02
